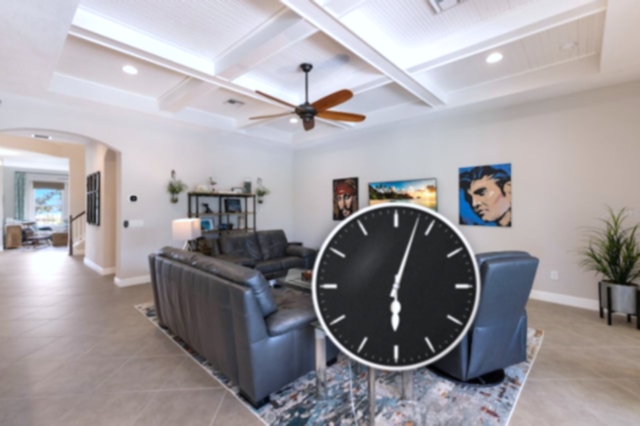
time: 6:03
